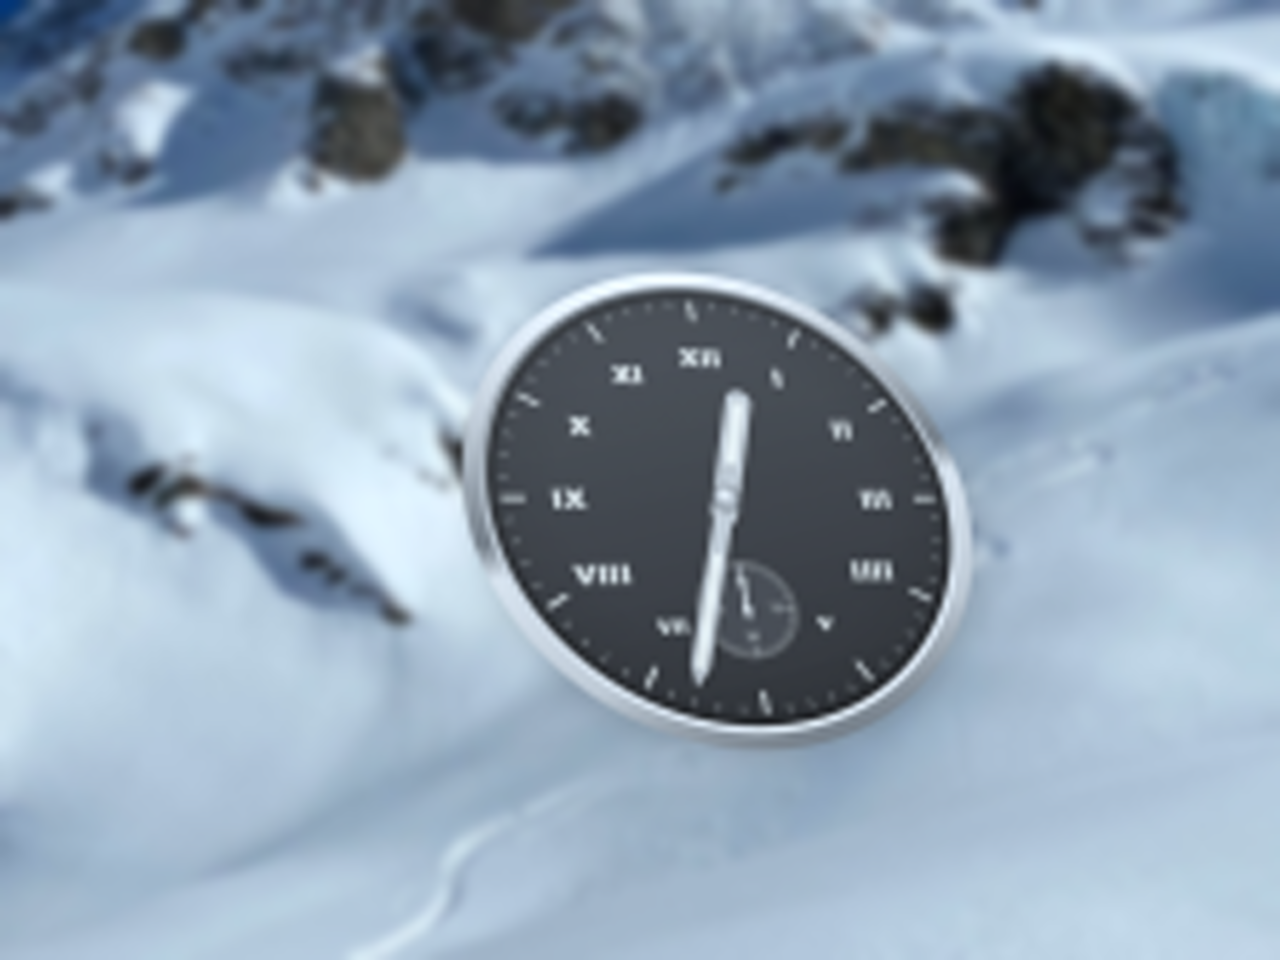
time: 12:33
